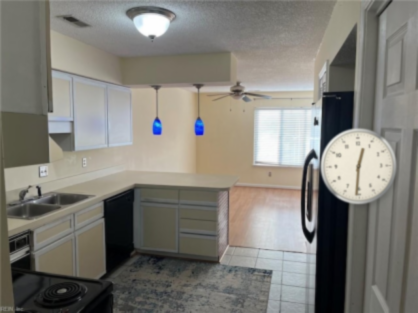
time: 12:31
